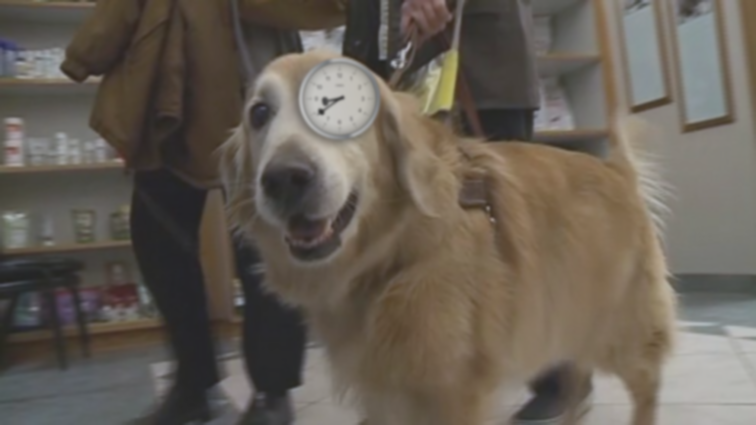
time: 8:39
